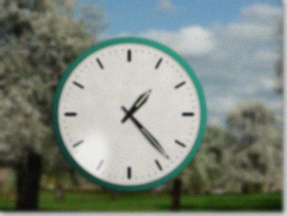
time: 1:23
